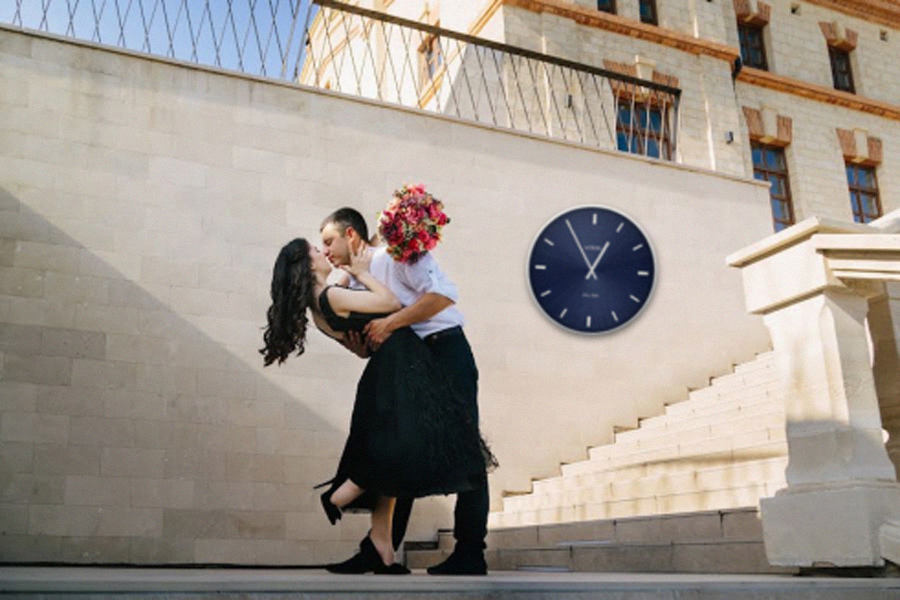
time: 12:55
